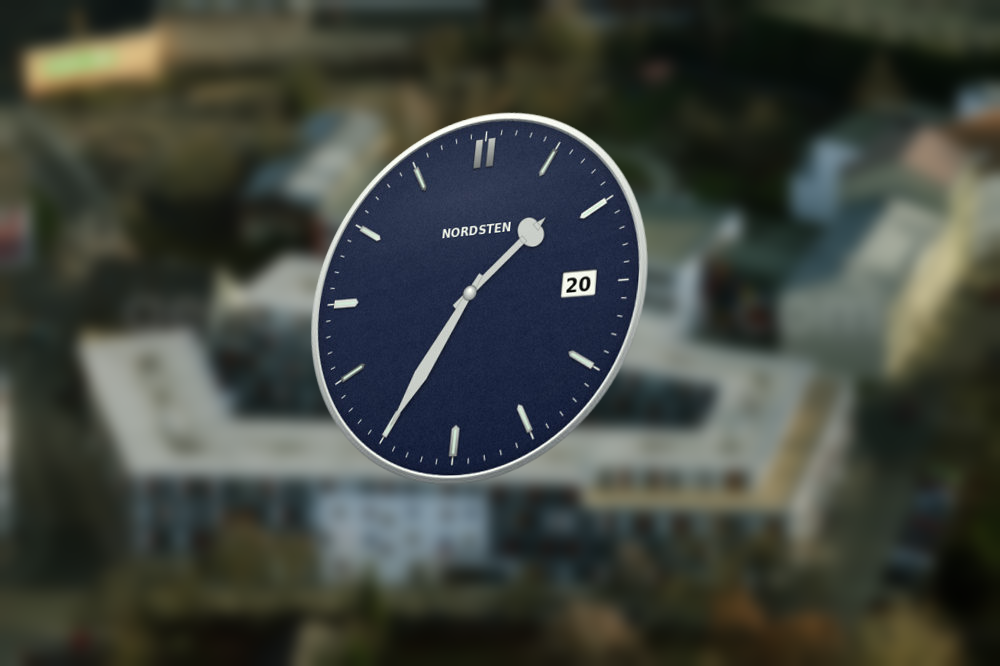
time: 1:35
